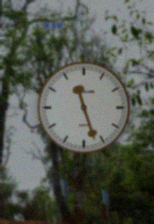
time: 11:27
